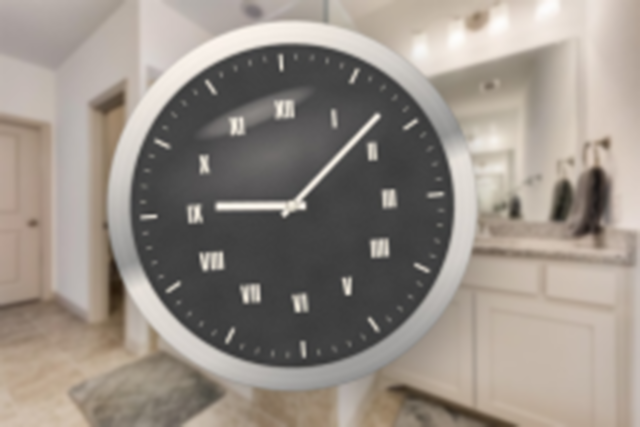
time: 9:08
